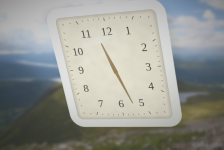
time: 11:27
